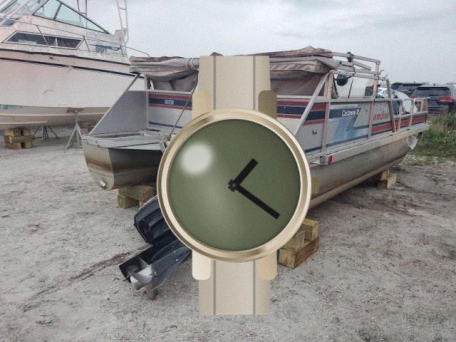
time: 1:21
